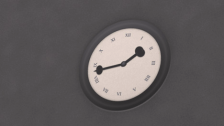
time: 1:43
